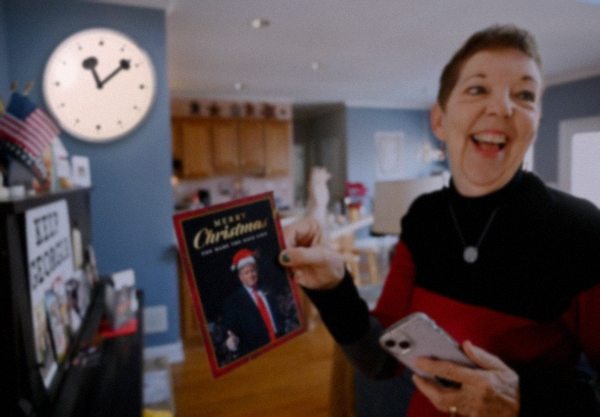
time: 11:08
